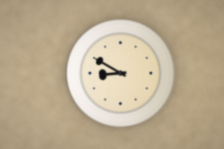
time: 8:50
